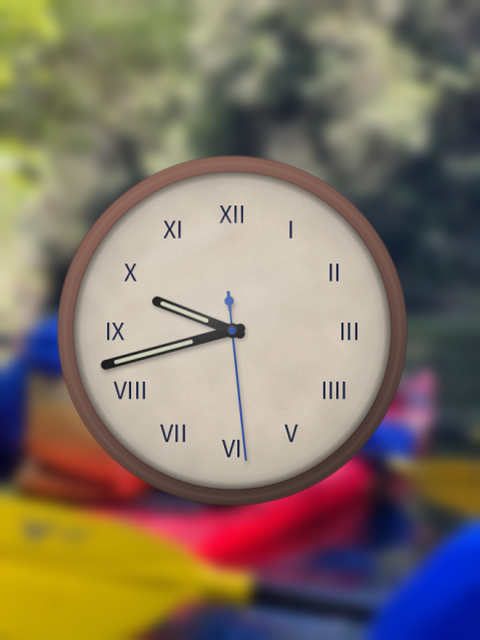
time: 9:42:29
